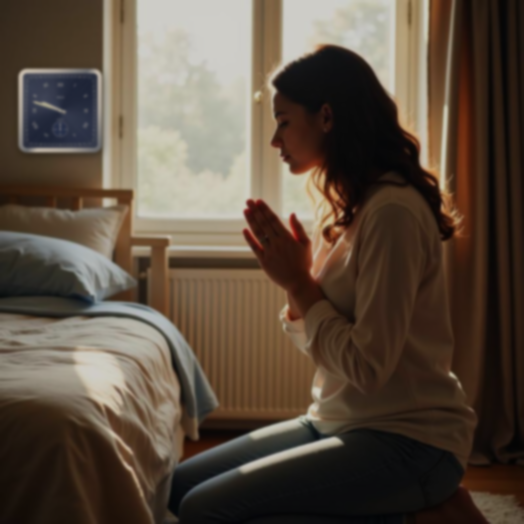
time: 9:48
